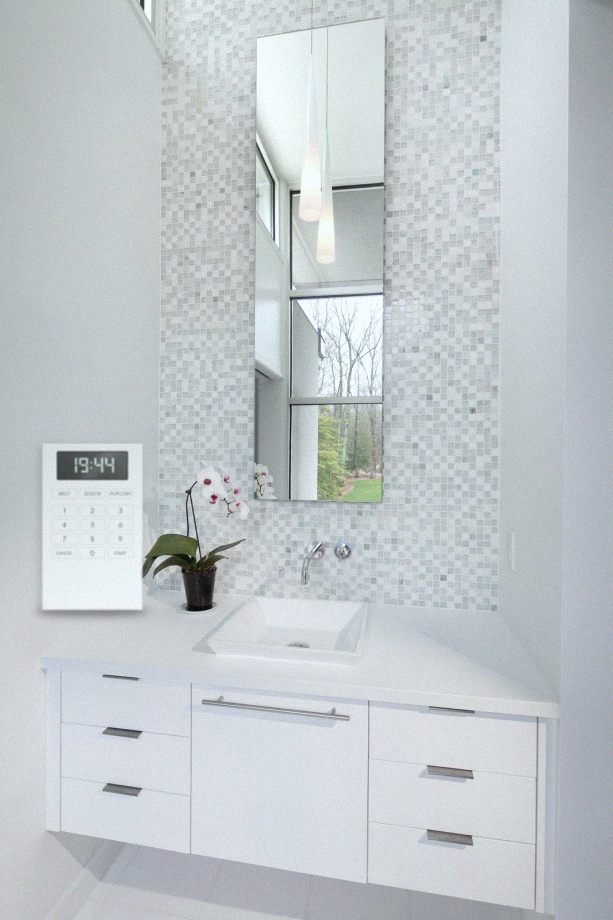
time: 19:44
